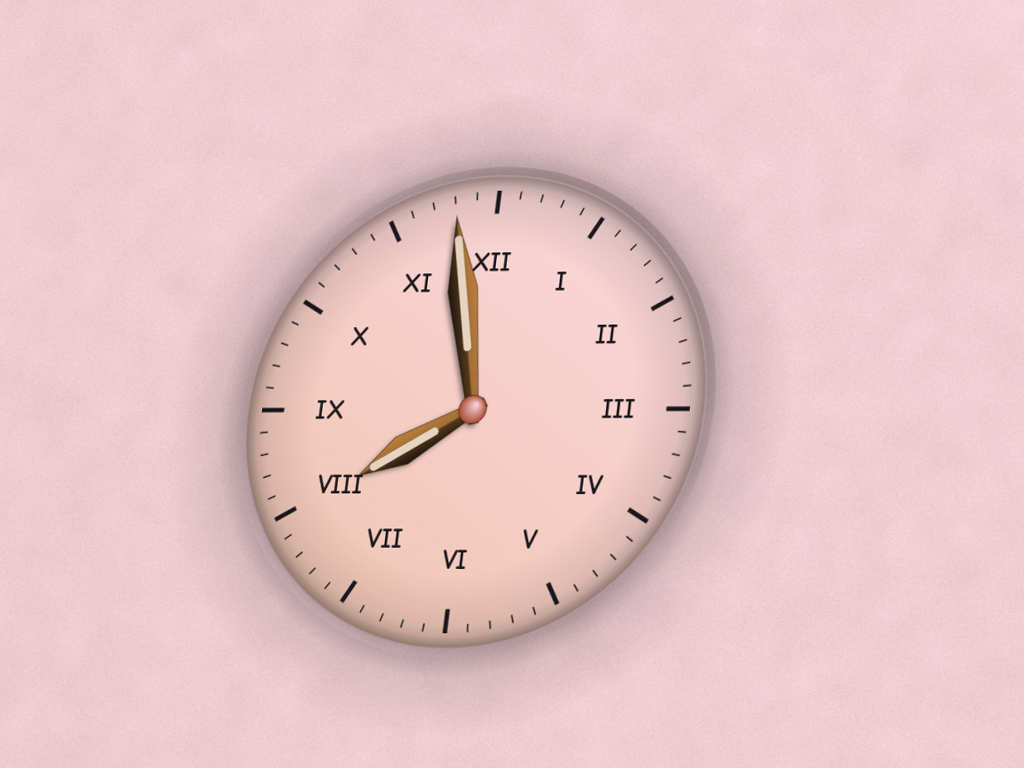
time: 7:58
